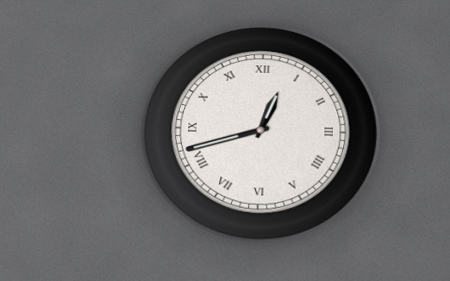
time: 12:42
